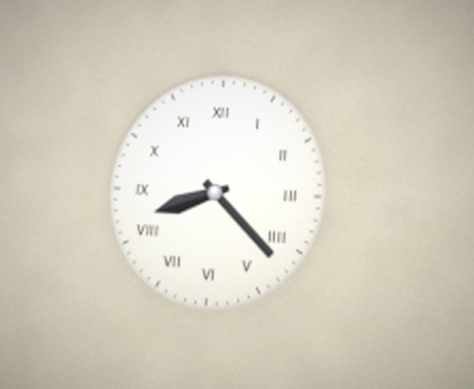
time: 8:22
